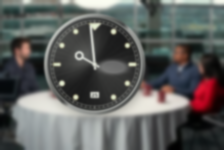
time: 9:59
